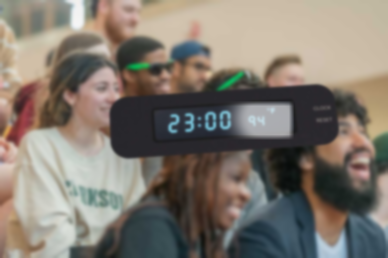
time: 23:00
